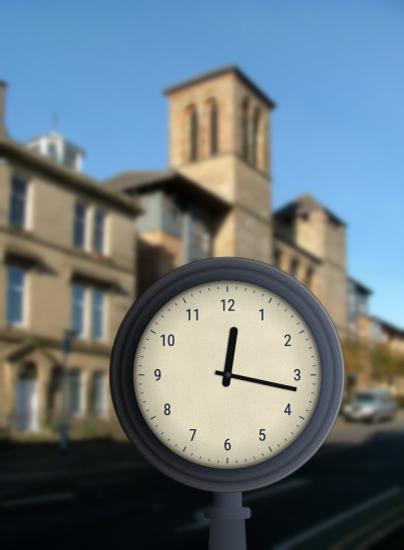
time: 12:17
